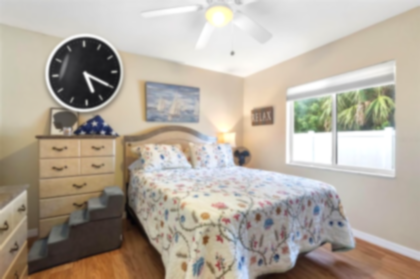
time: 5:20
